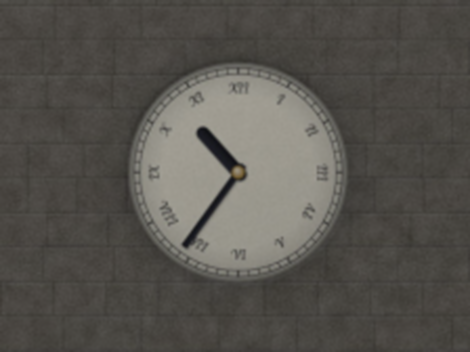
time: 10:36
